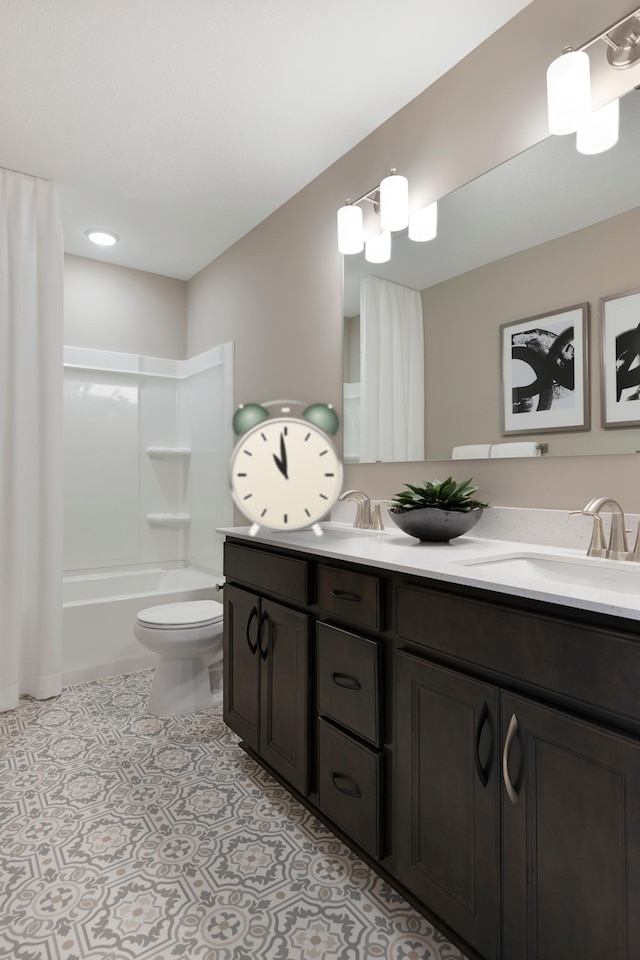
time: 10:59
